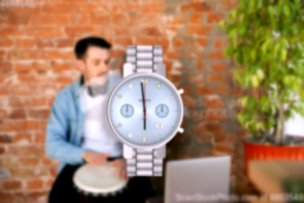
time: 5:59
